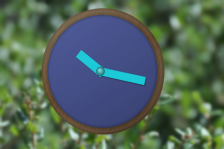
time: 10:17
